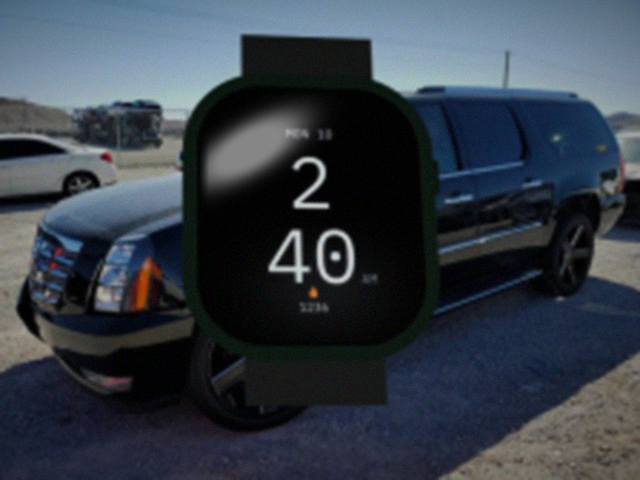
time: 2:40
